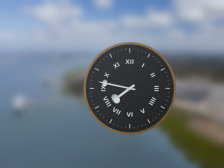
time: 7:47
